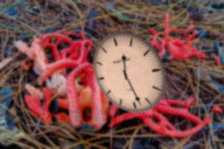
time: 12:28
